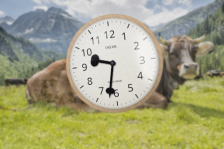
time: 9:32
